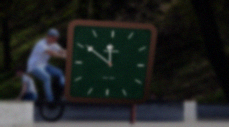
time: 11:51
